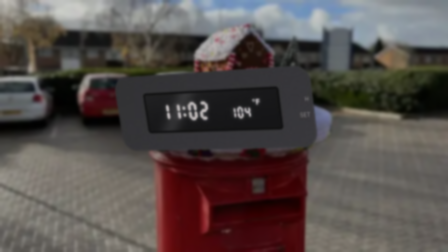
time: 11:02
